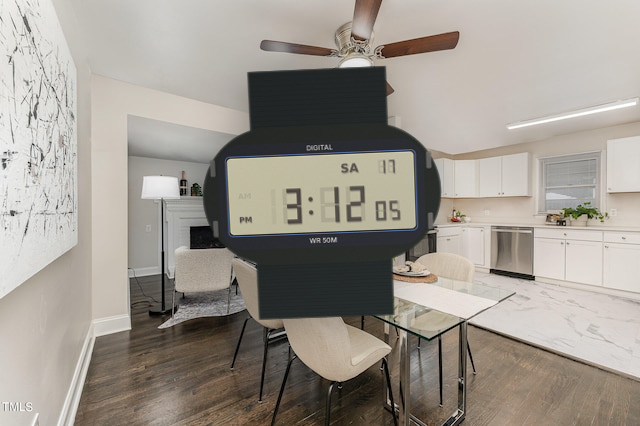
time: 3:12:05
